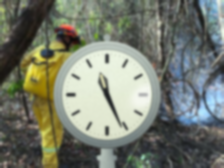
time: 11:26
